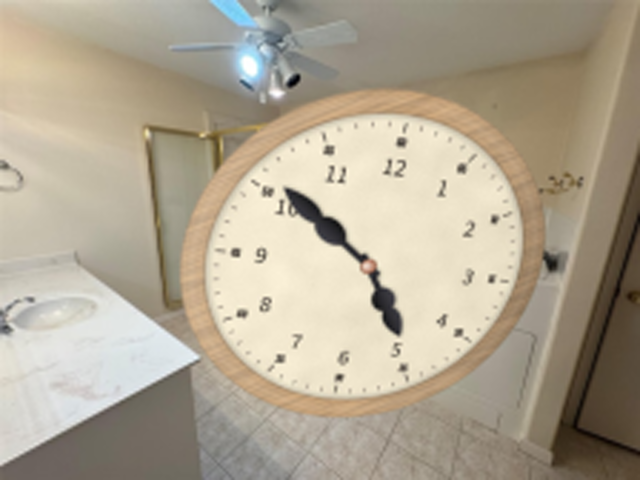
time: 4:51
